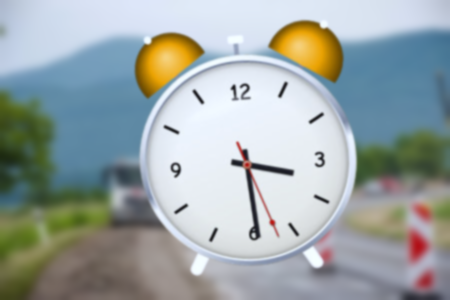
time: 3:29:27
